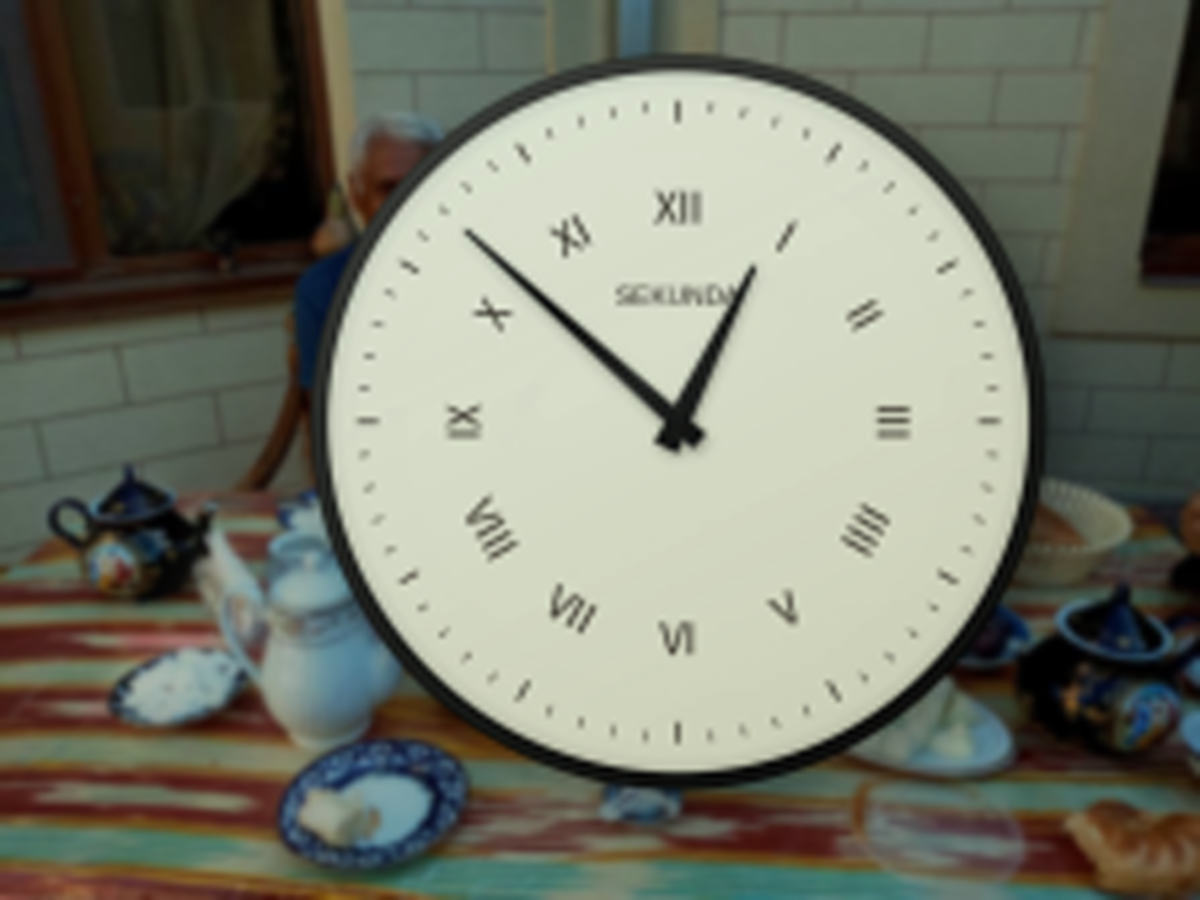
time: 12:52
